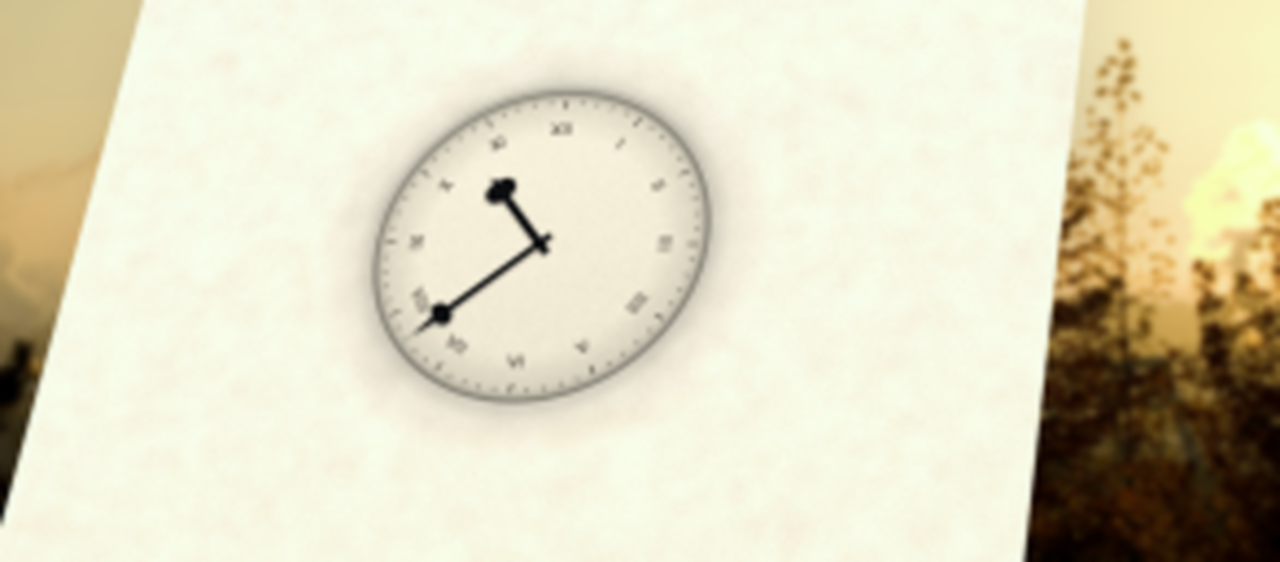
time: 10:38
